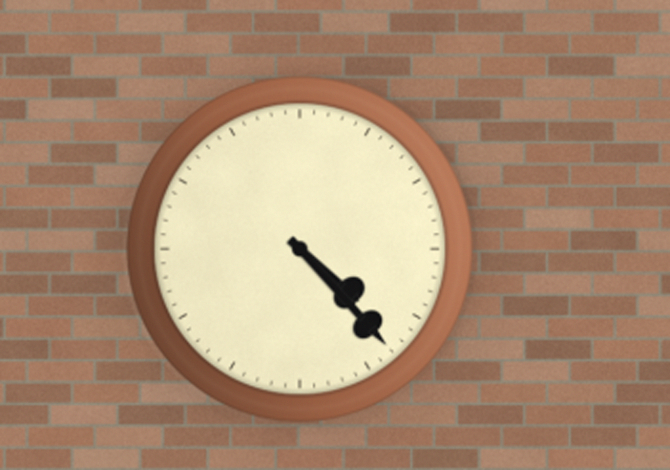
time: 4:23
